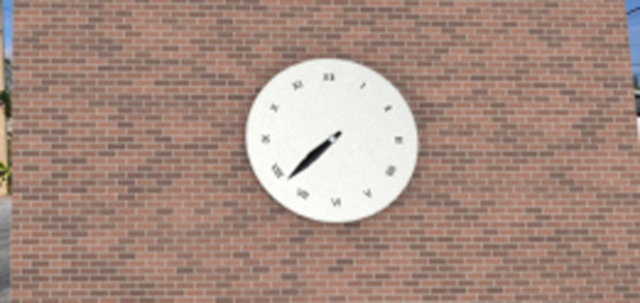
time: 7:38
